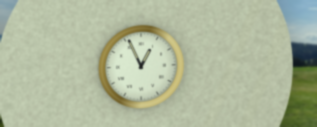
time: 12:56
